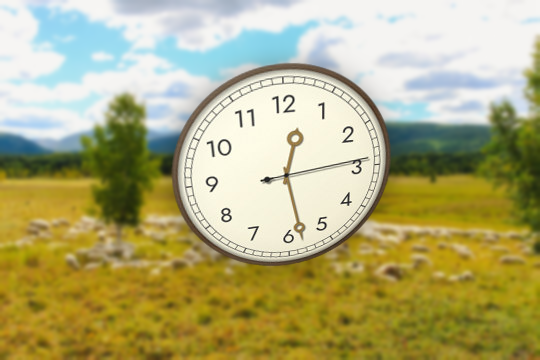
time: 12:28:14
